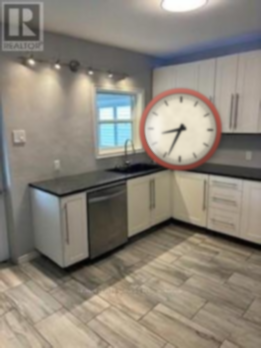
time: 8:34
